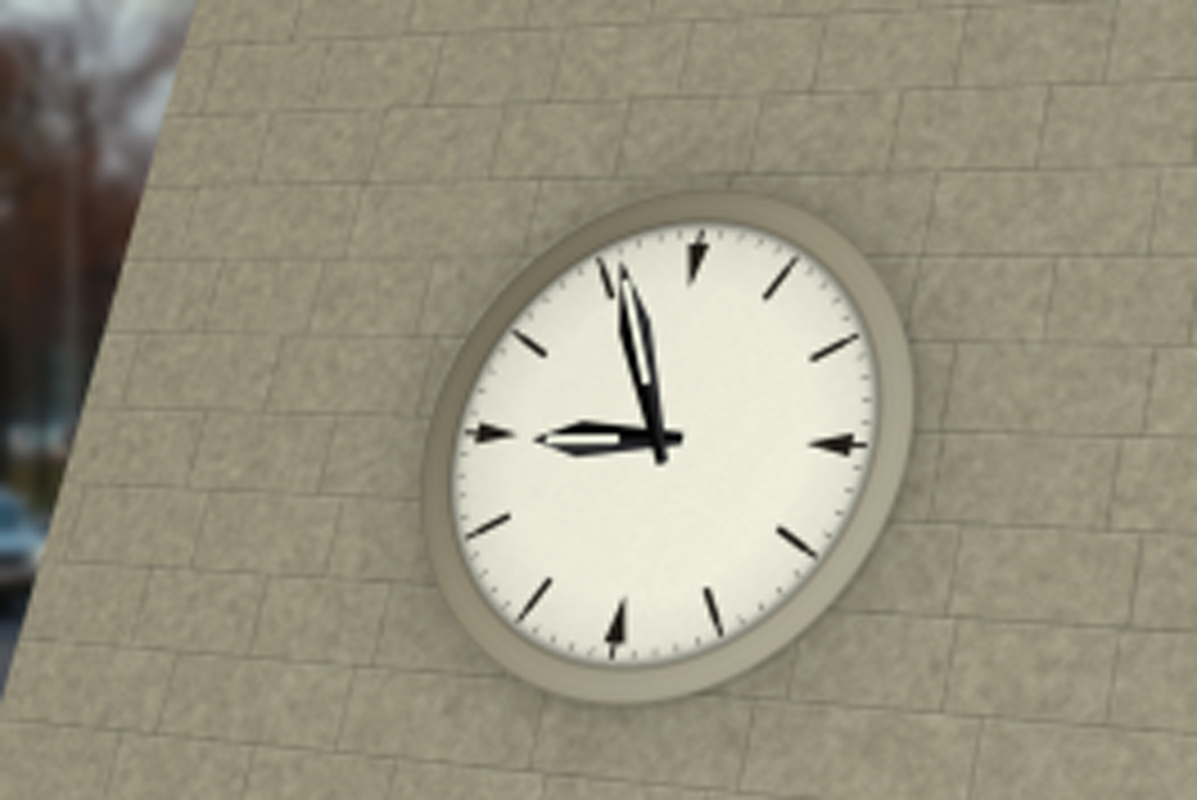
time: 8:56
